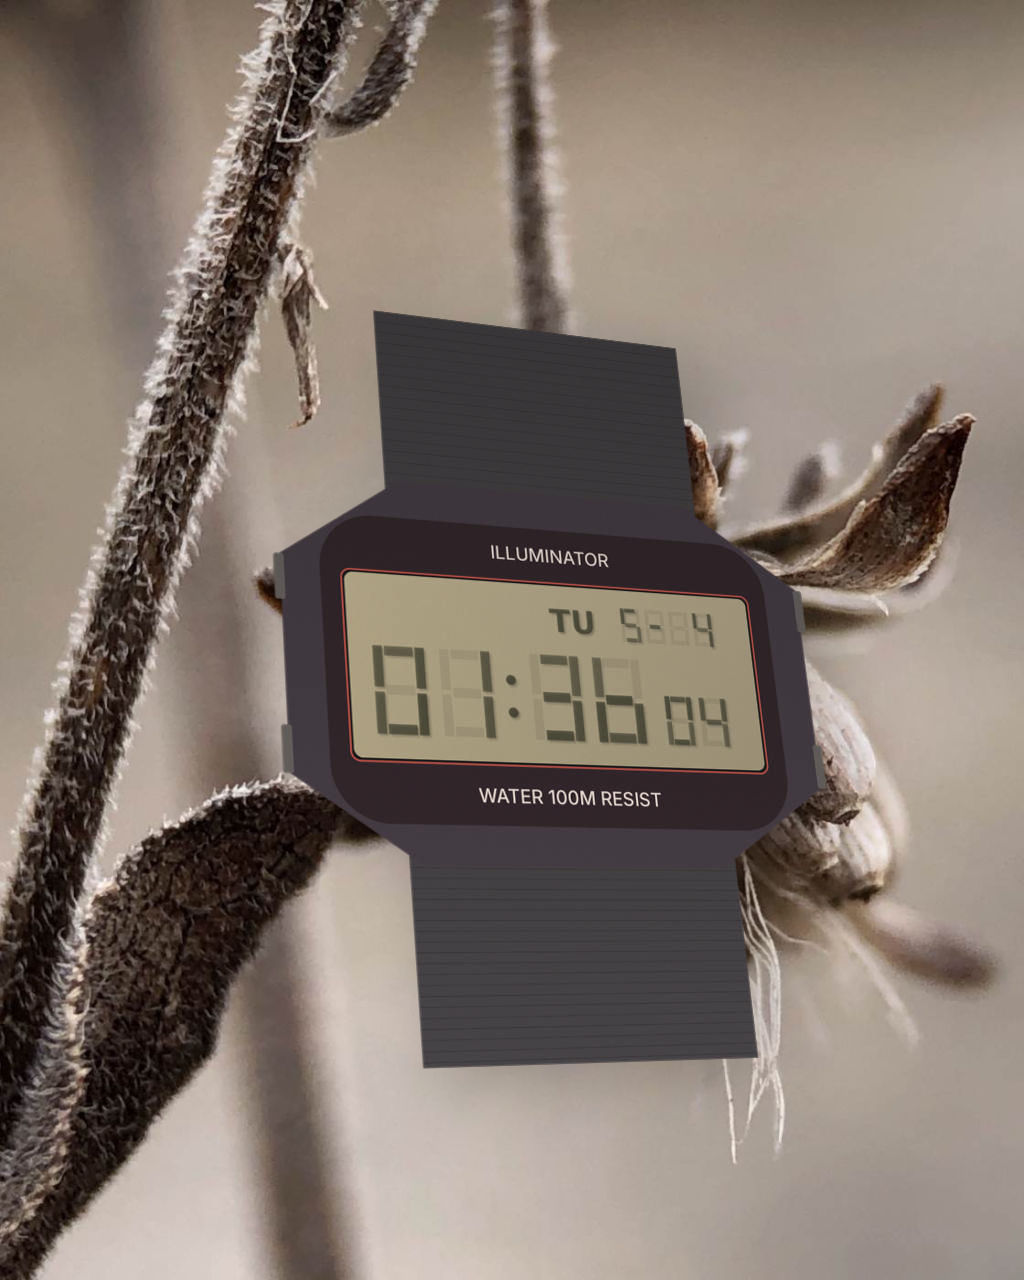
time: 1:36:04
